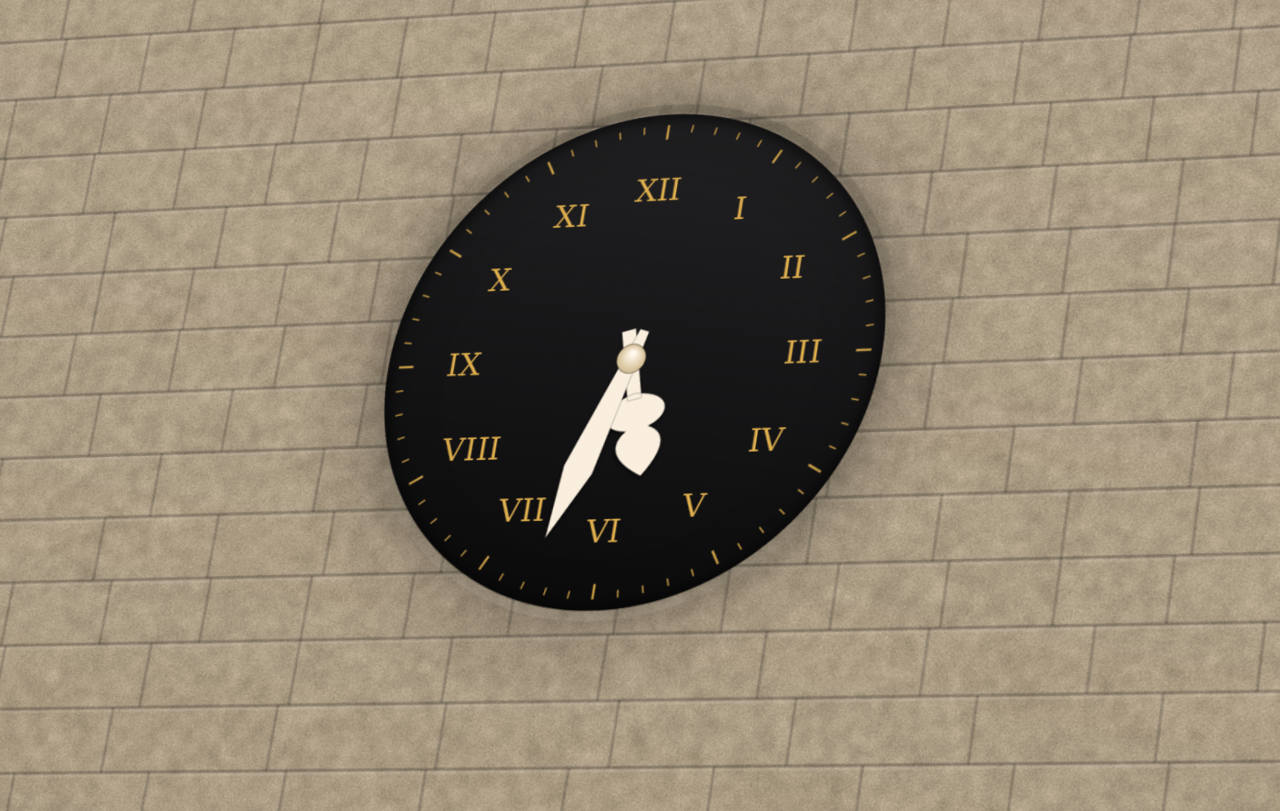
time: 5:33
